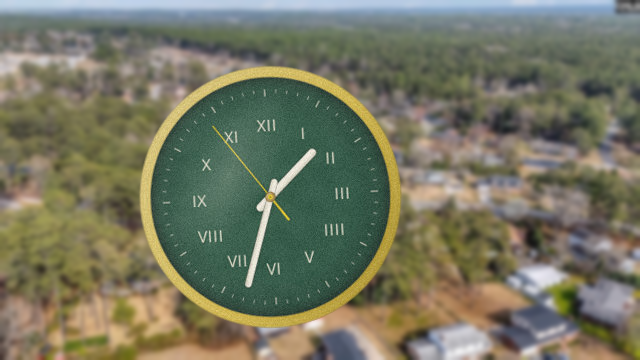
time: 1:32:54
